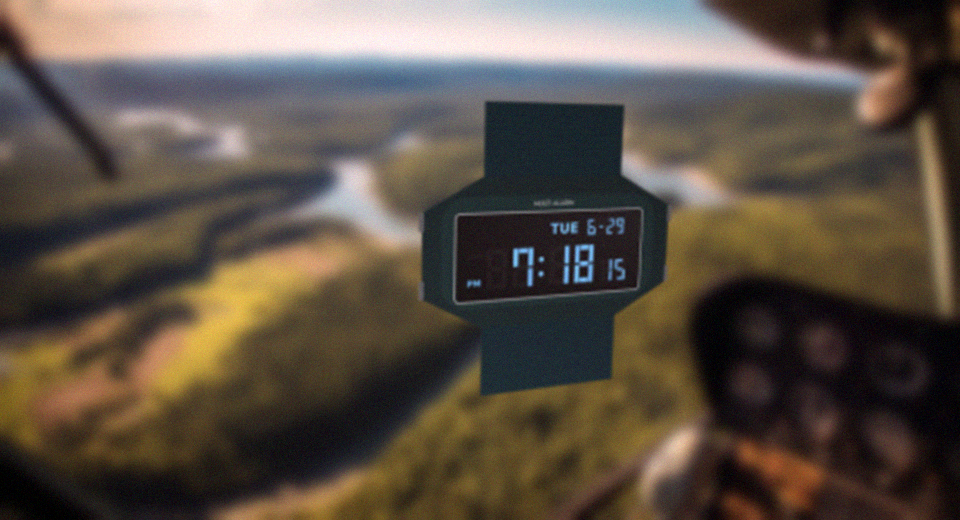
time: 7:18:15
